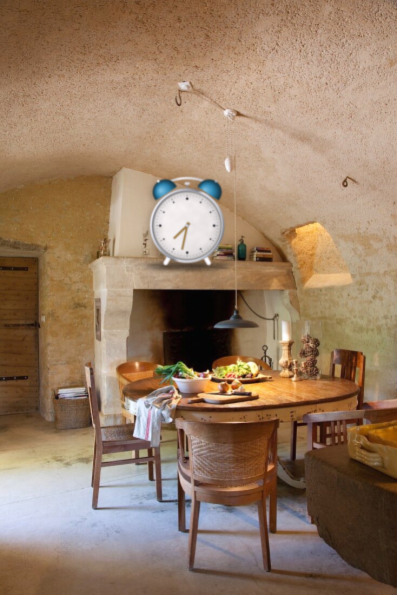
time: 7:32
